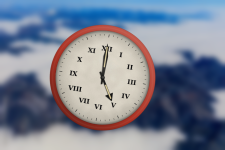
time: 5:00
